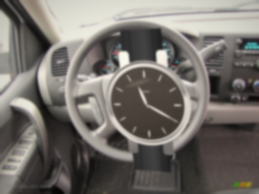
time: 11:20
